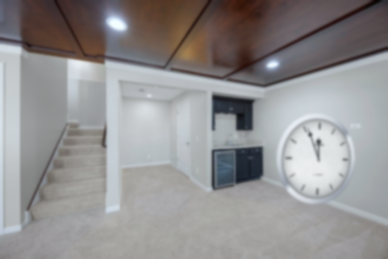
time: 11:56
